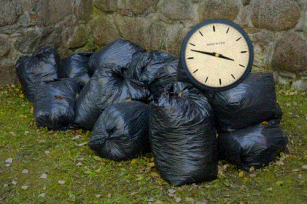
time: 3:48
